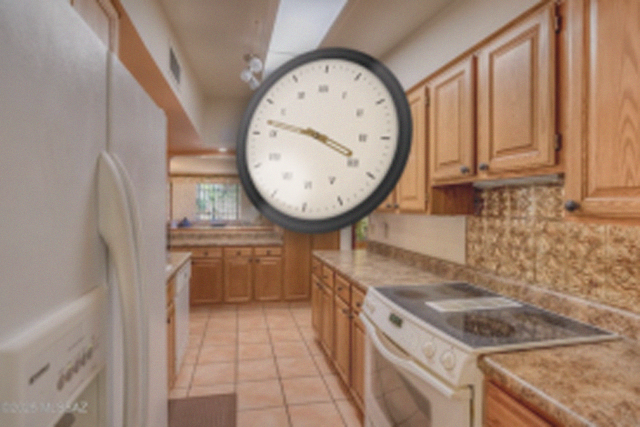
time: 3:47
